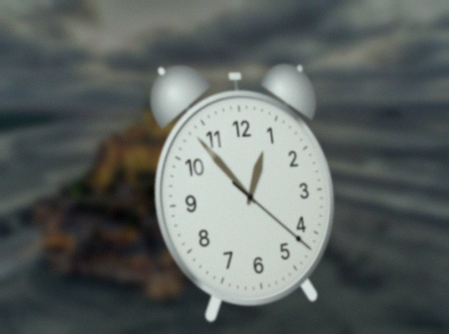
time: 12:53:22
